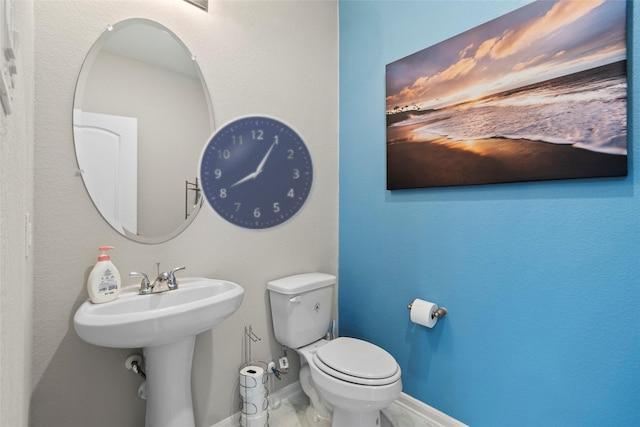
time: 8:05
